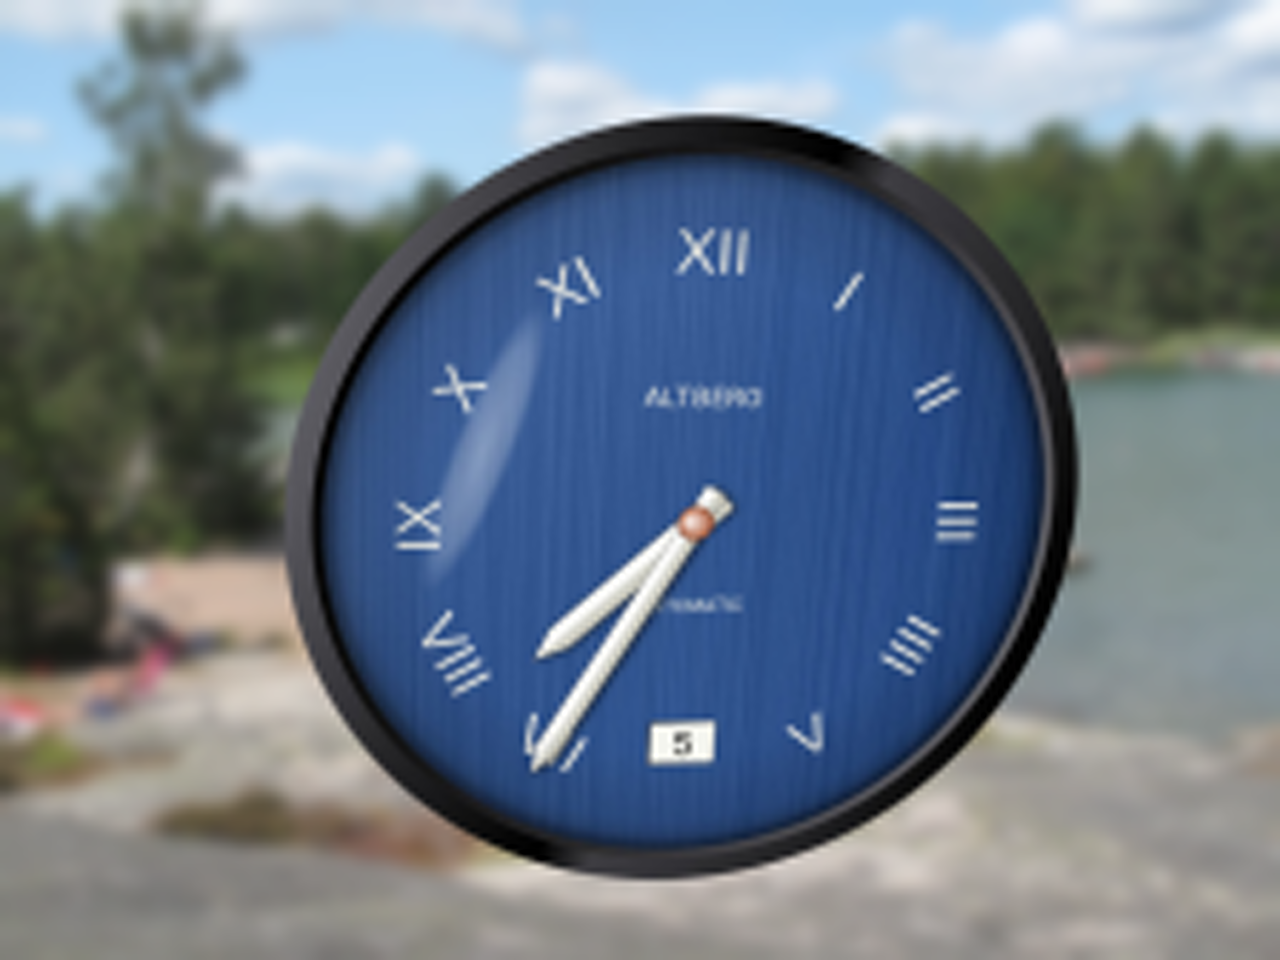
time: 7:35
